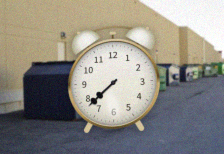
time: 7:38
